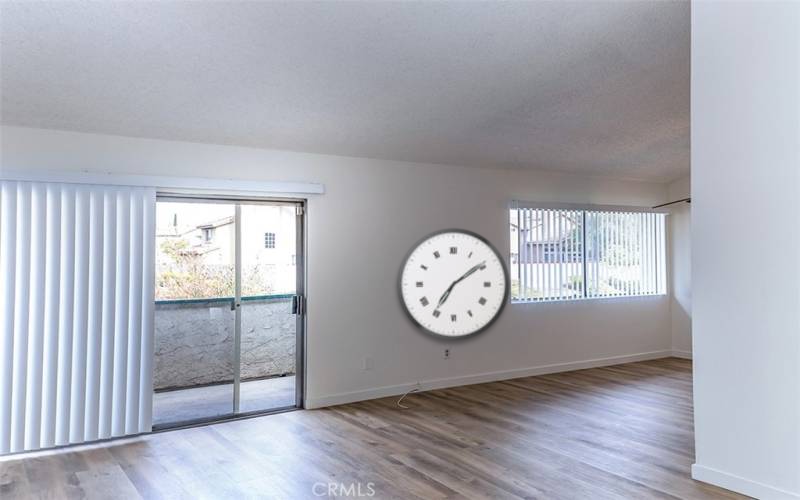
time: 7:09
